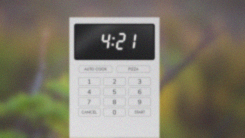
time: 4:21
